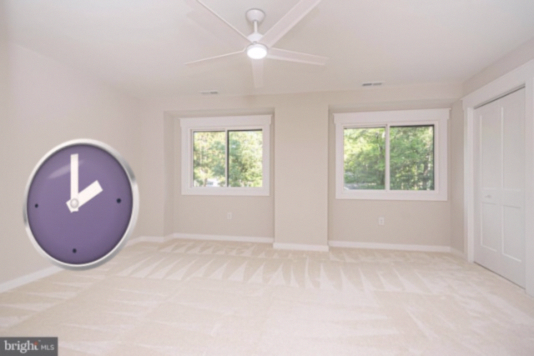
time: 2:00
